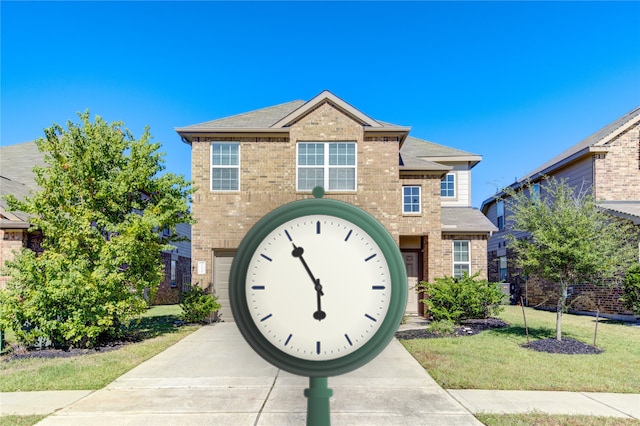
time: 5:55
